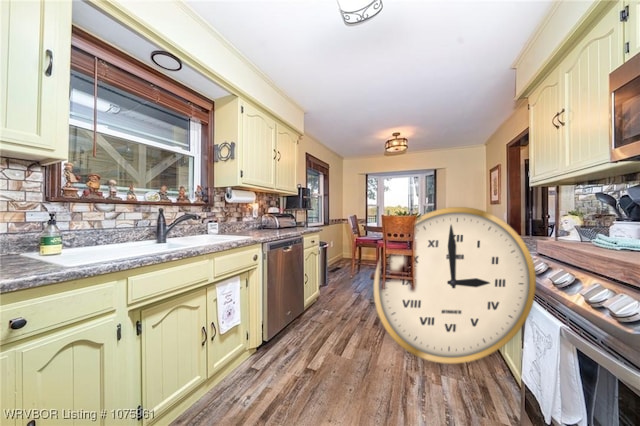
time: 2:59
